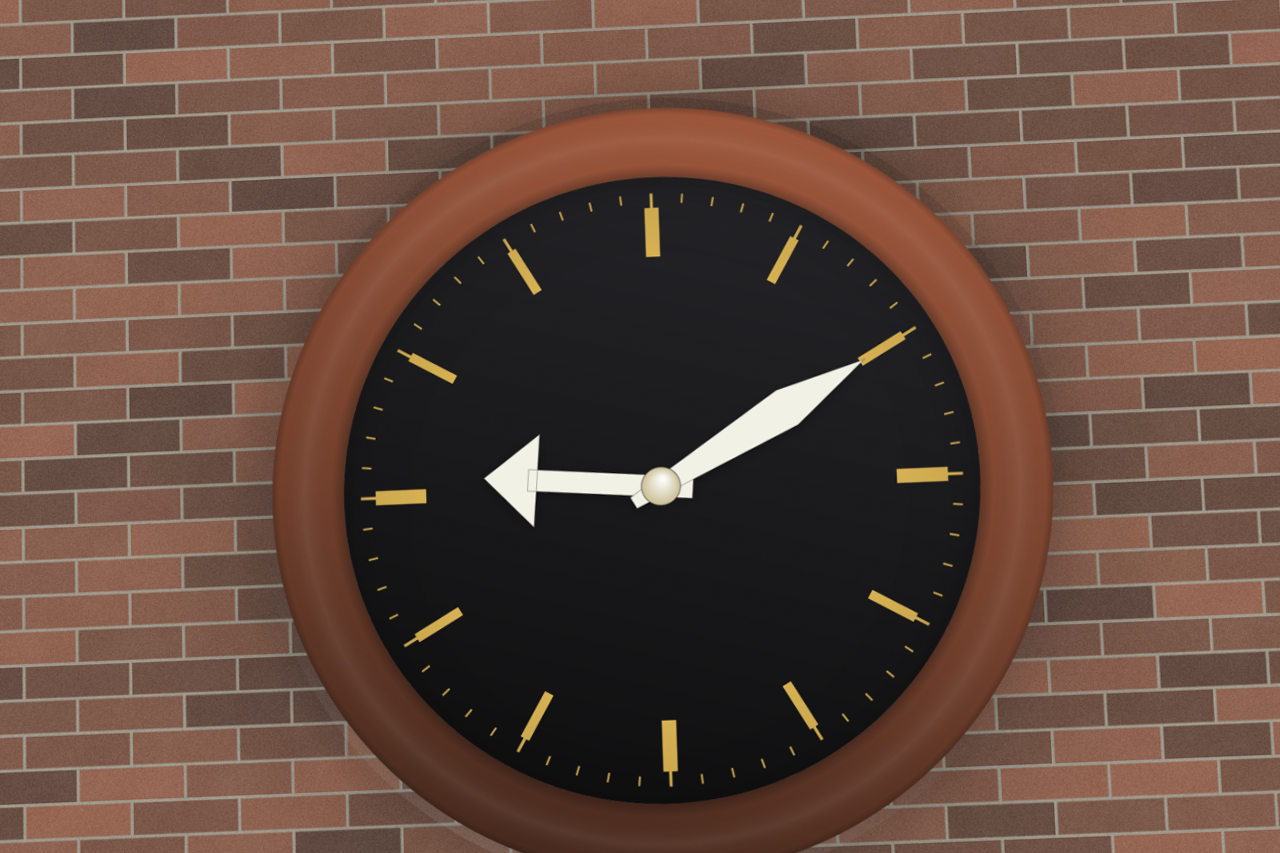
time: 9:10
